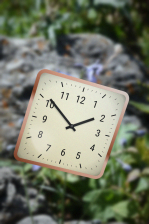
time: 1:51
